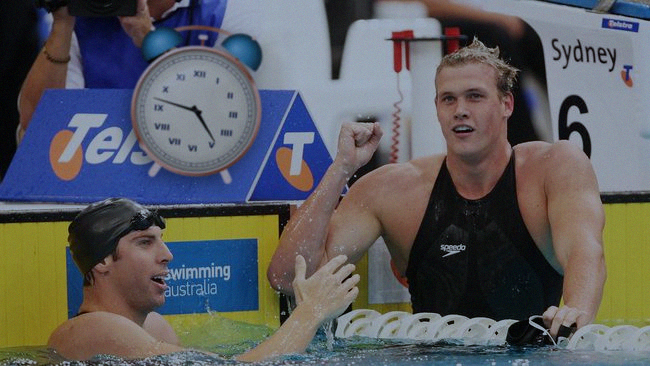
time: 4:47
